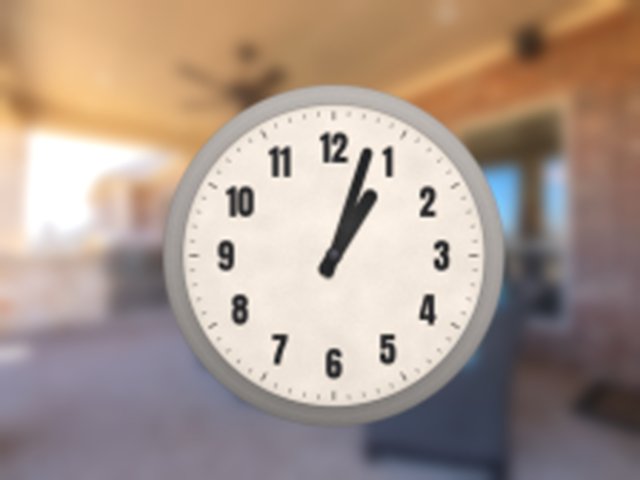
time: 1:03
